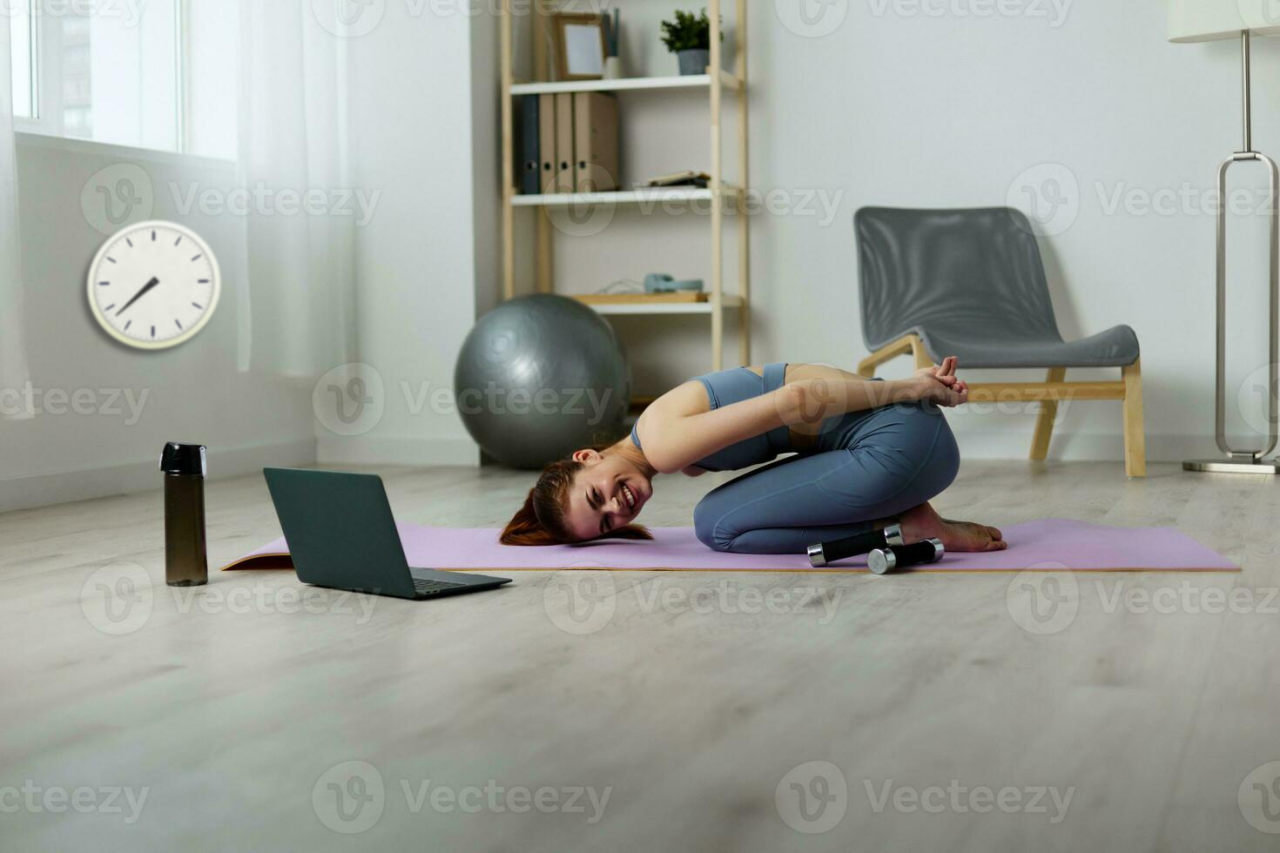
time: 7:38
